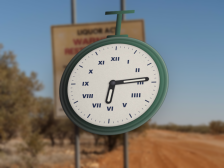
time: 6:14
